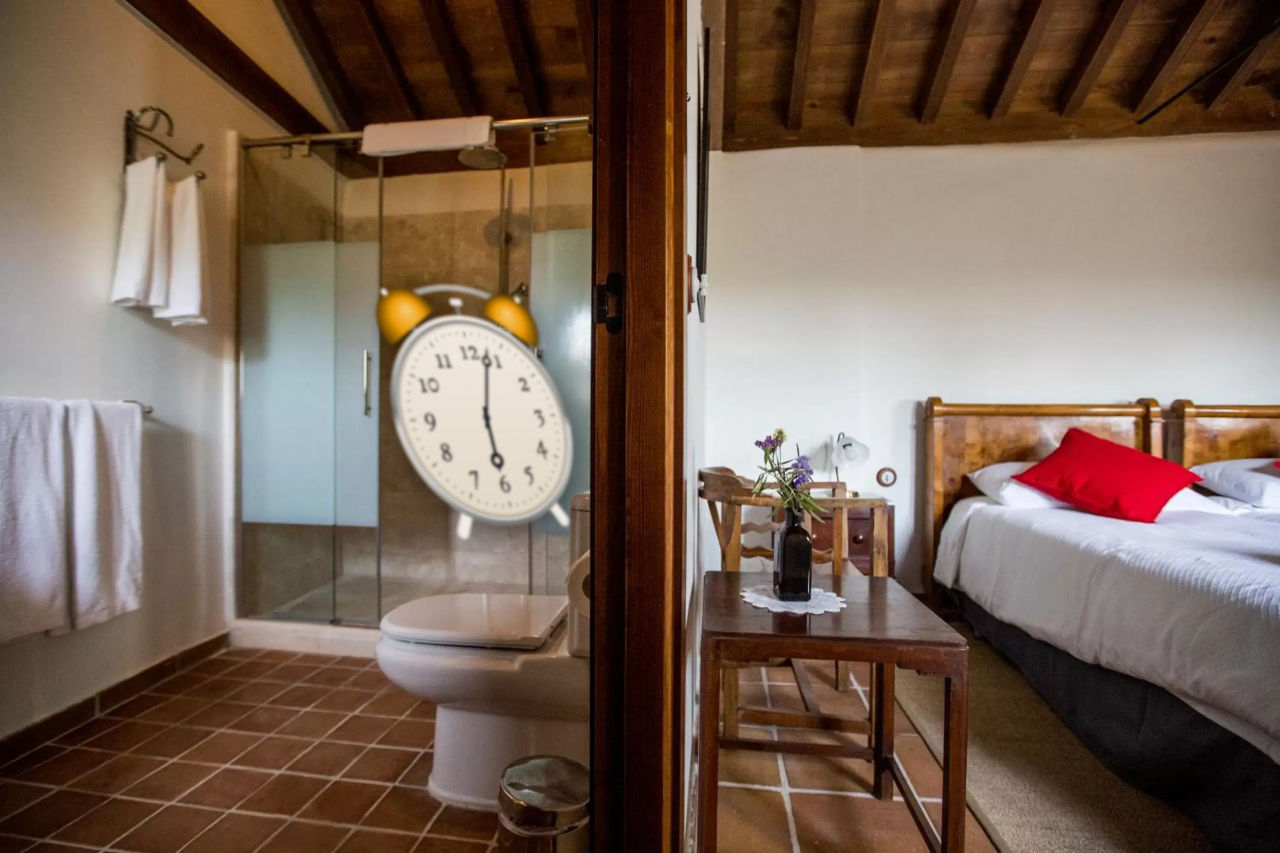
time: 6:03
